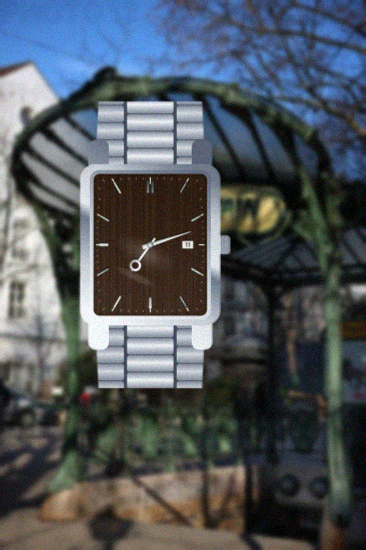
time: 7:12
